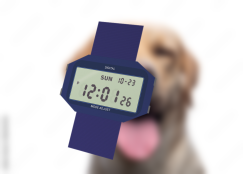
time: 12:01:26
